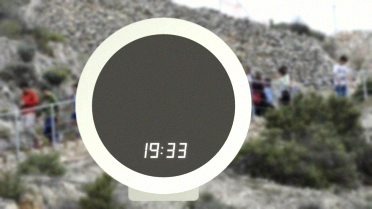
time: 19:33
